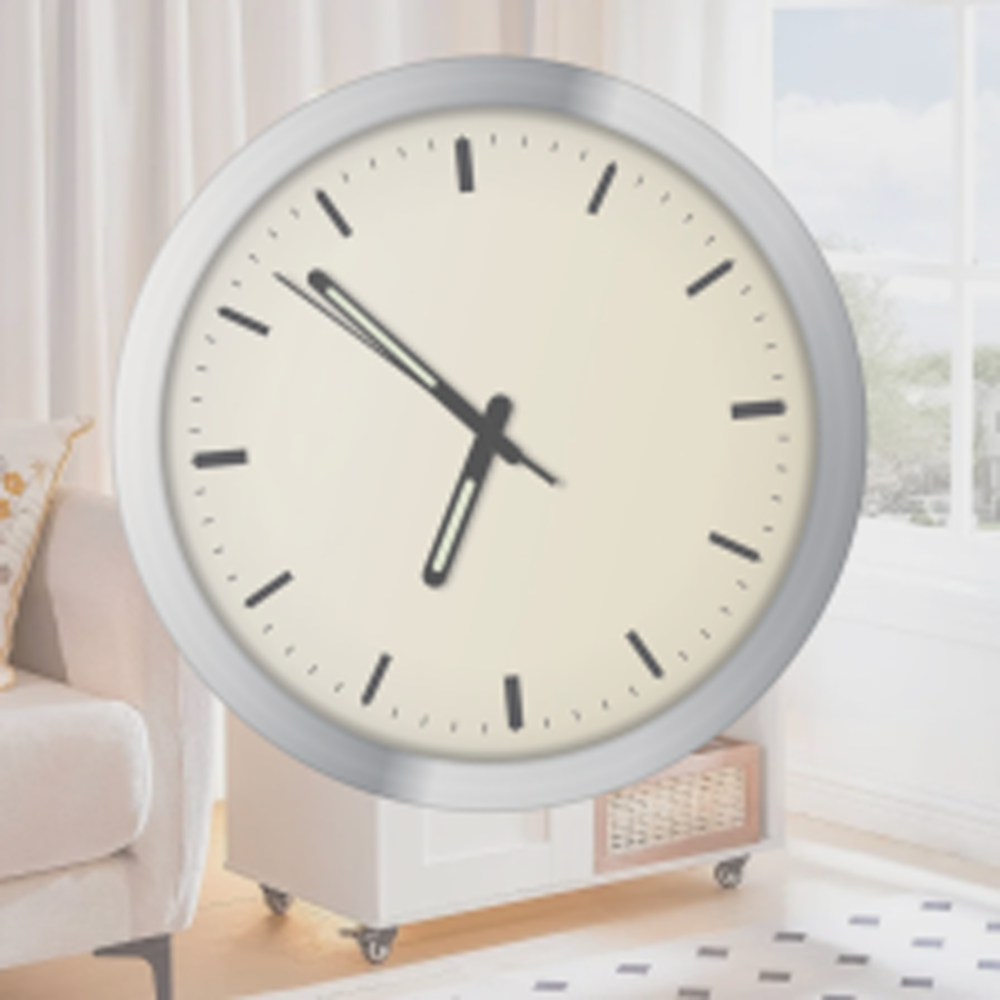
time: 6:52:52
